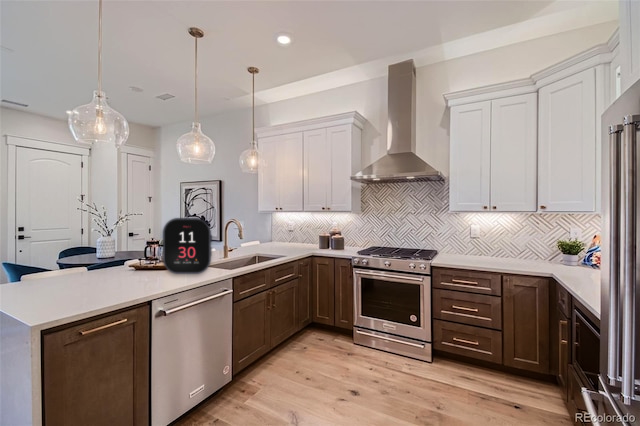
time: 11:30
